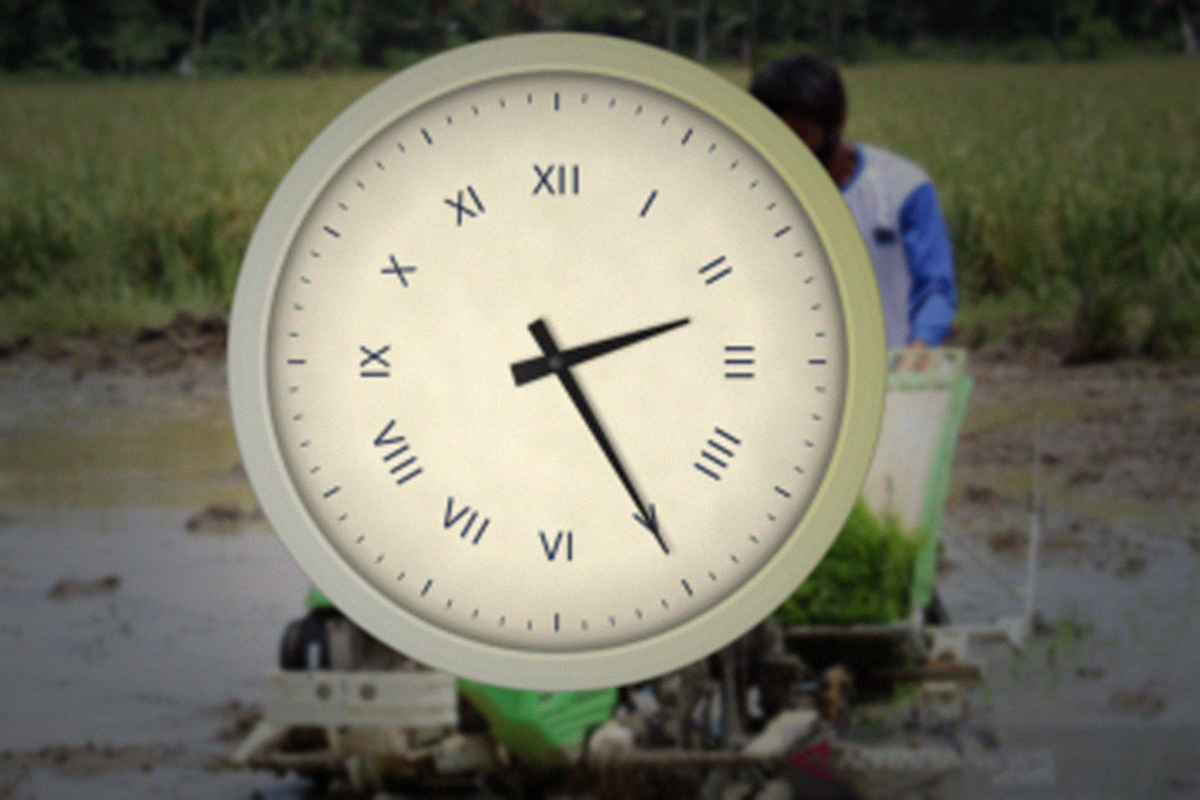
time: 2:25
